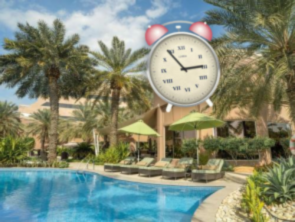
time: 2:54
